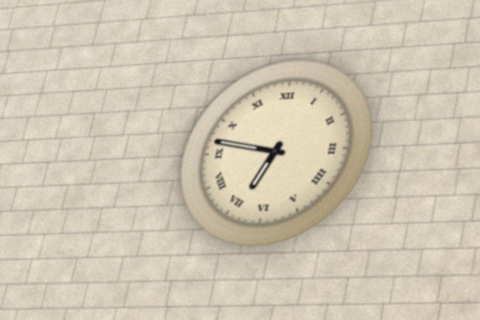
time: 6:47
